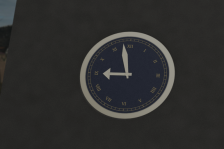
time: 8:58
